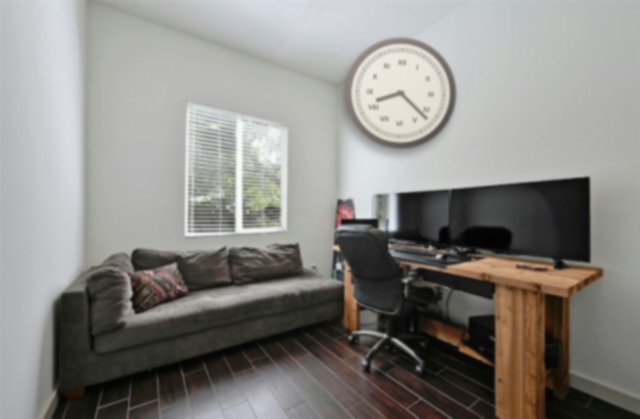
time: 8:22
